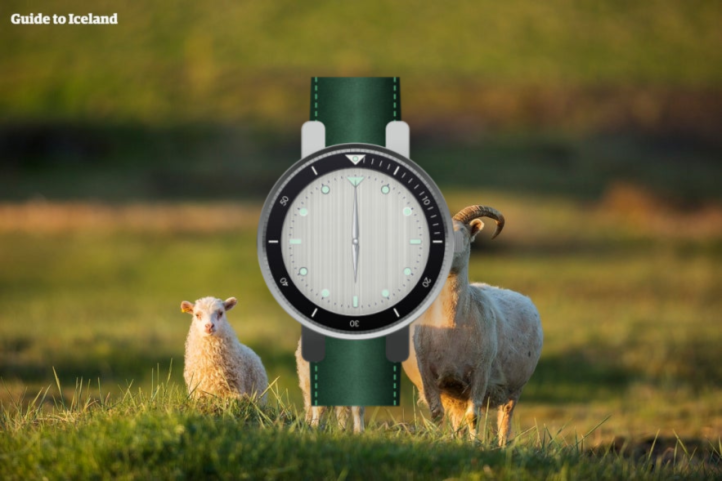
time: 6:00
